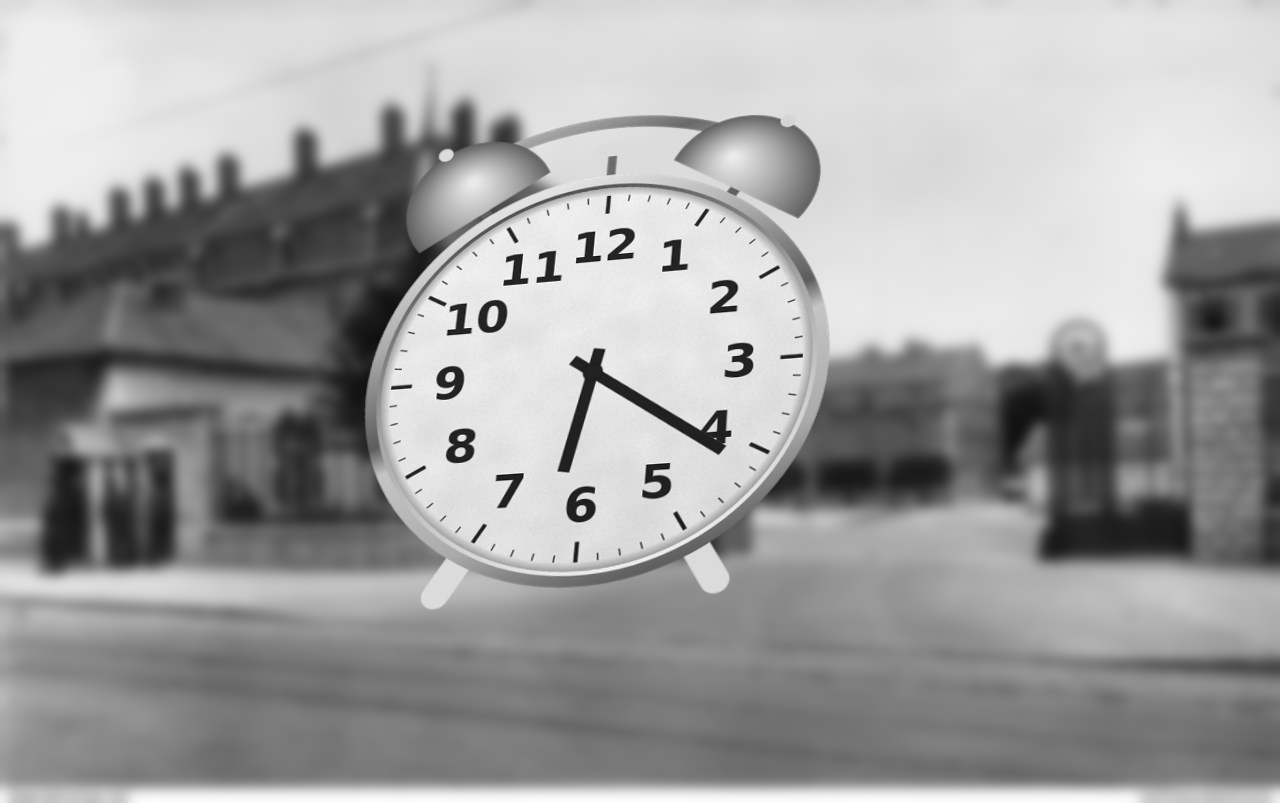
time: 6:21
